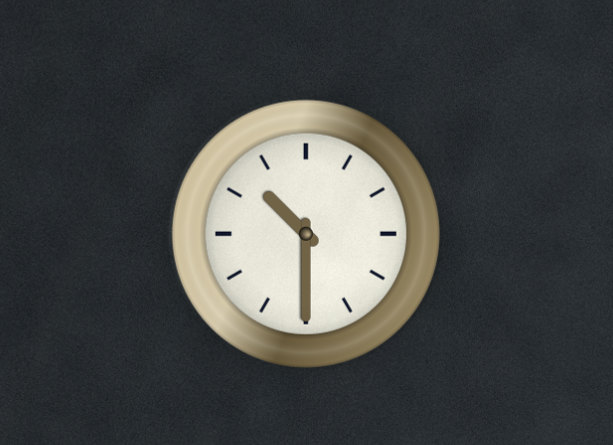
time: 10:30
